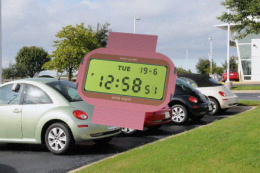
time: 12:58:51
